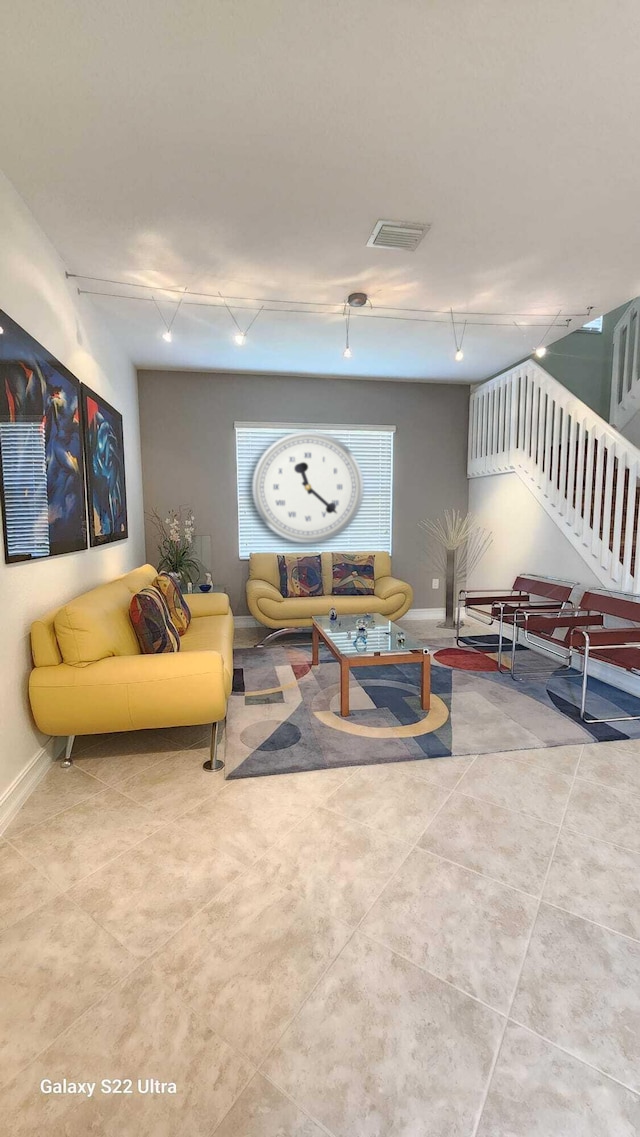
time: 11:22
